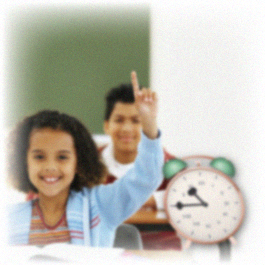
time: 10:45
